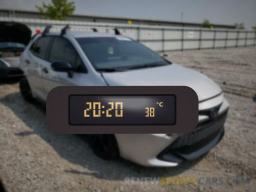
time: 20:20
